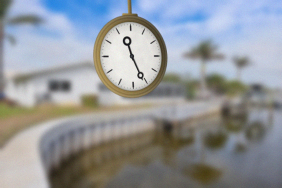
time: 11:26
